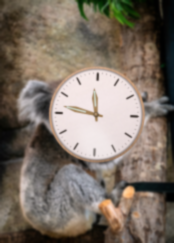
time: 11:47
